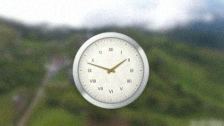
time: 1:48
